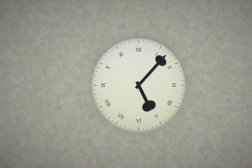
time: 5:07
